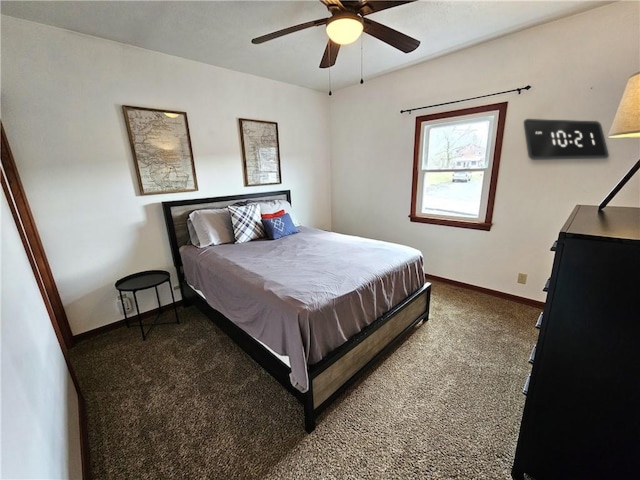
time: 10:21
